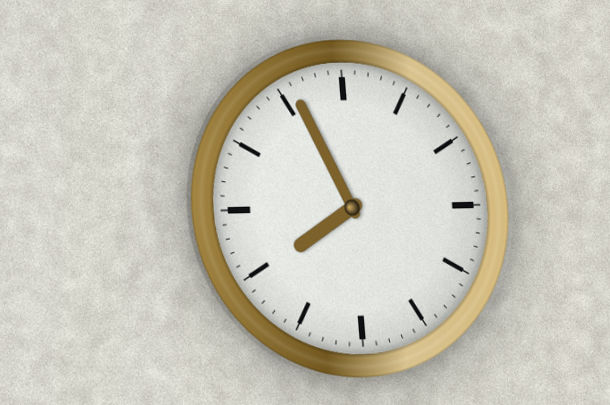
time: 7:56
